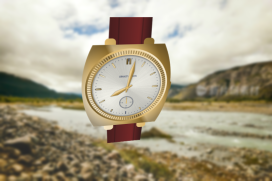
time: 8:02
